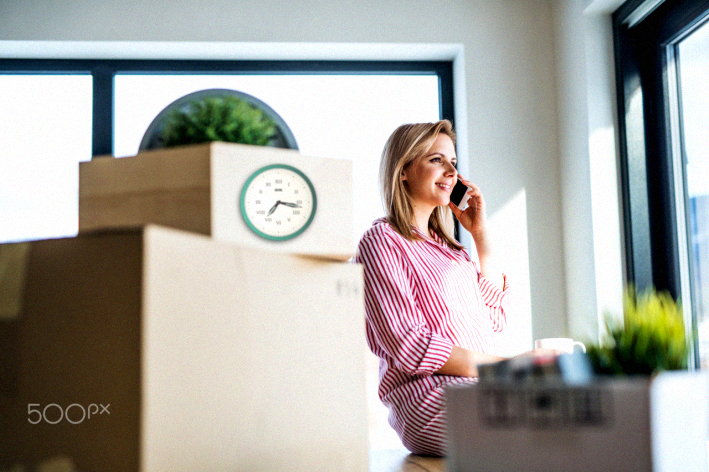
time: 7:17
